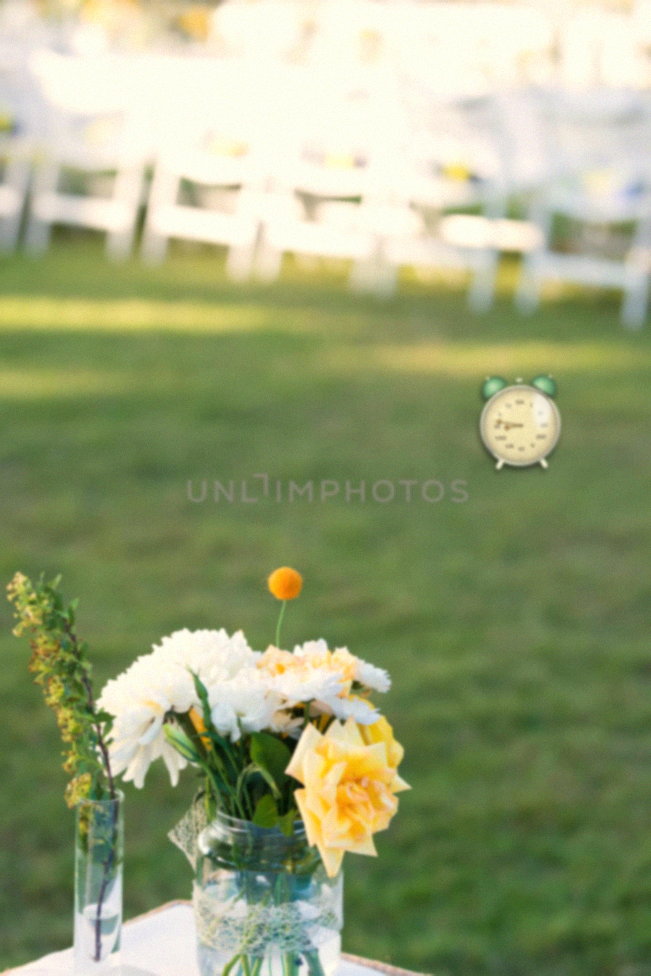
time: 8:47
